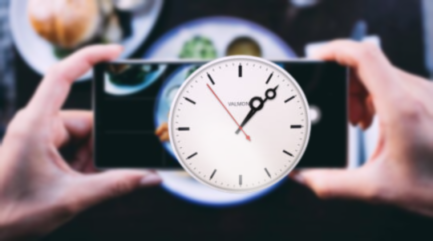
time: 1:06:54
